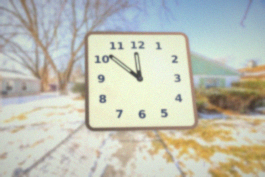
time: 11:52
